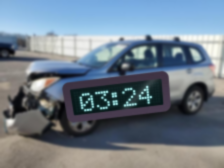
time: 3:24
